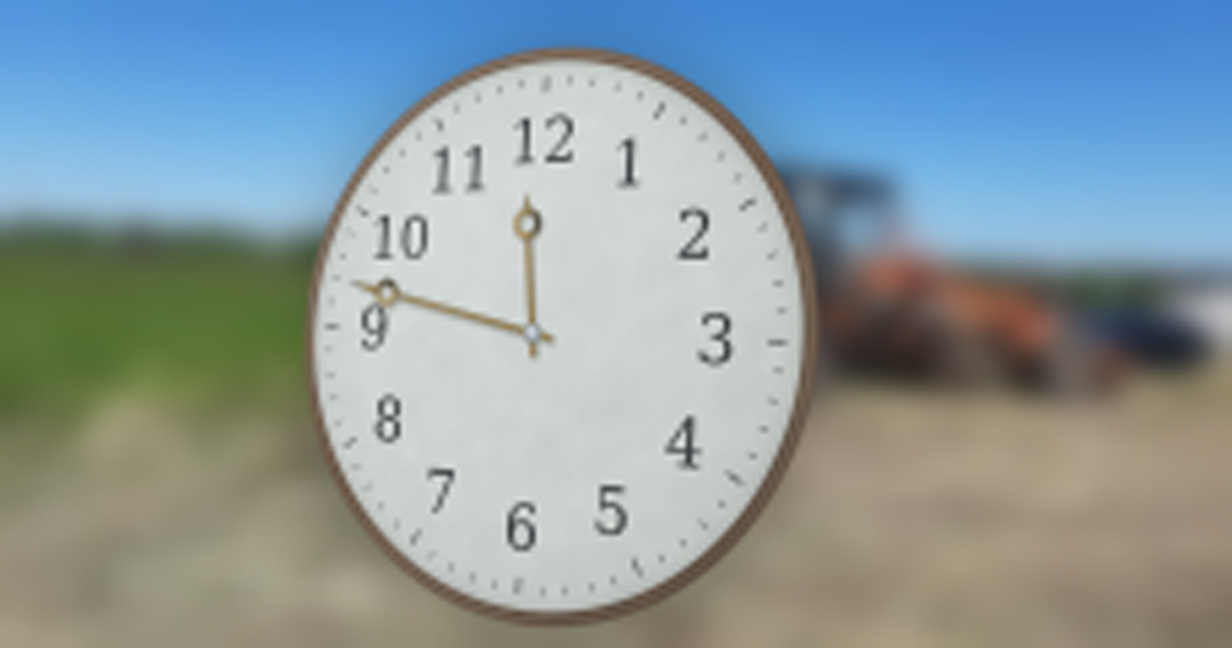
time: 11:47
